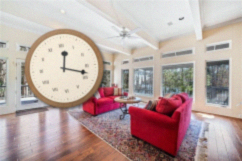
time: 12:18
